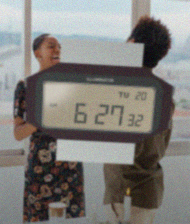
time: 6:27:32
